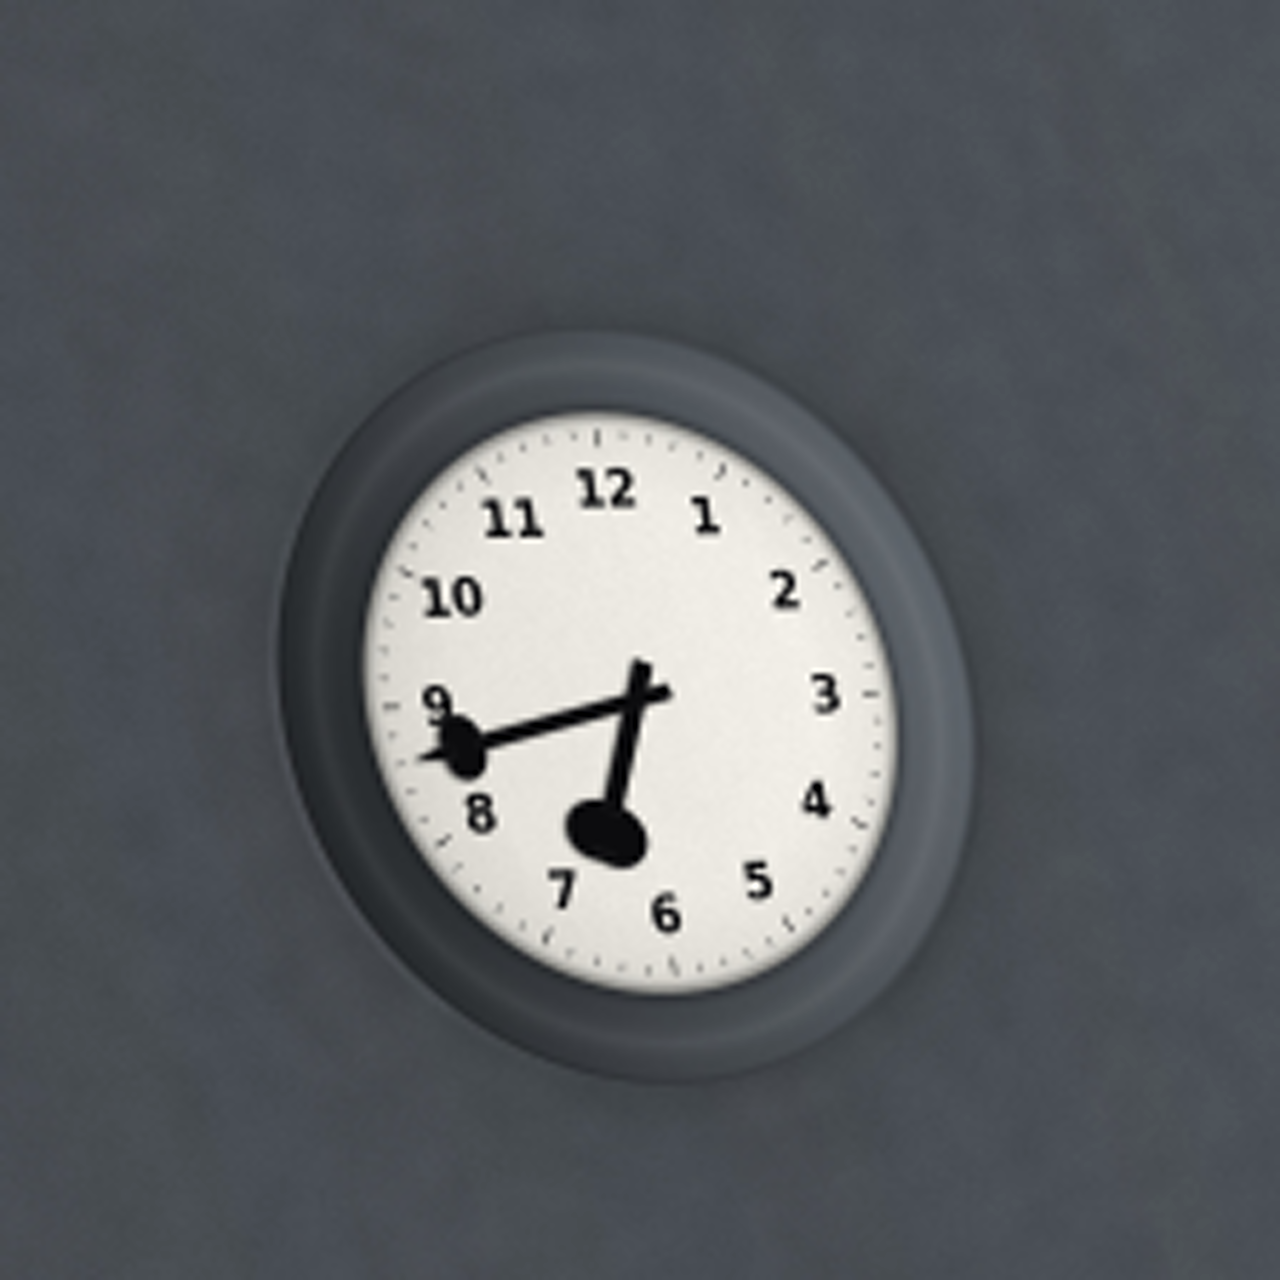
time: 6:43
